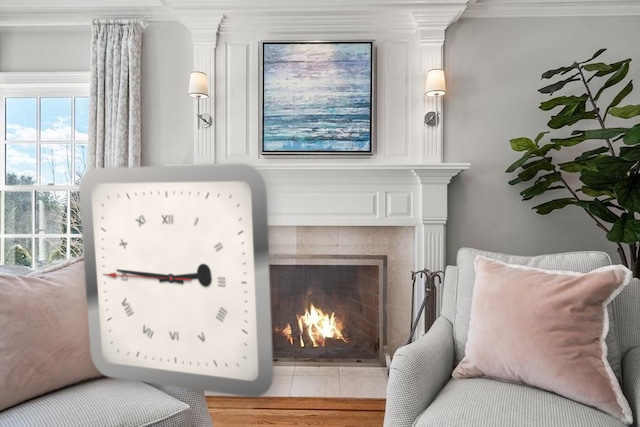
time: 2:45:45
